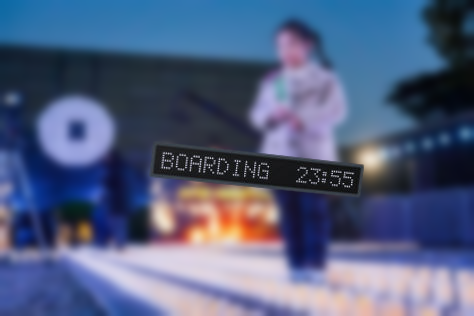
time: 23:55
